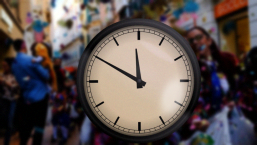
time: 11:50
